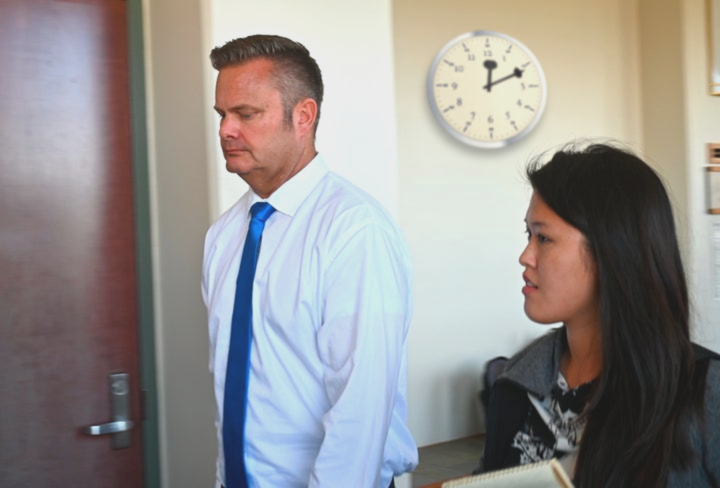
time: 12:11
